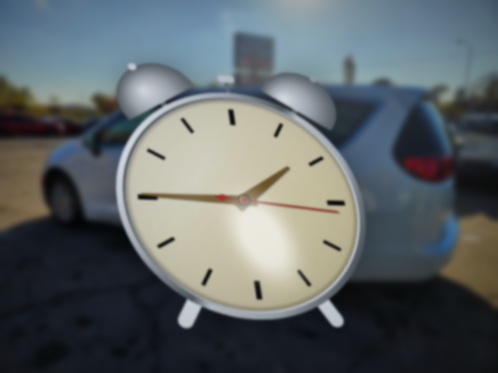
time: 1:45:16
